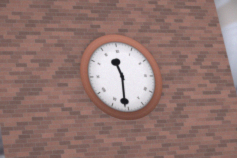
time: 11:31
